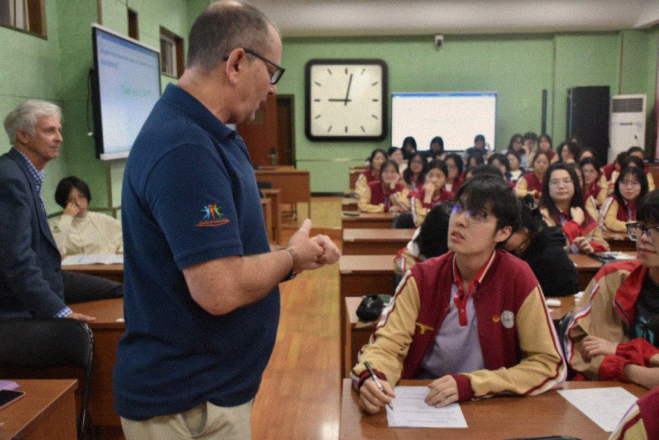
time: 9:02
